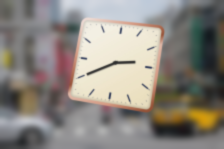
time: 2:40
